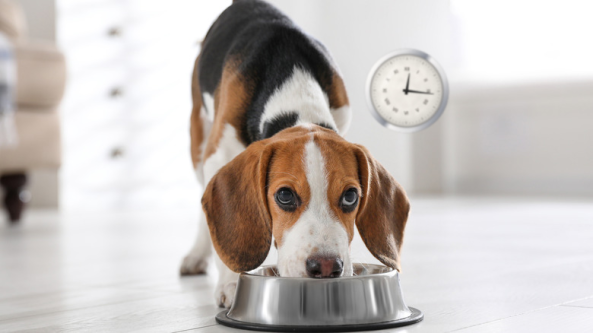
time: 12:16
